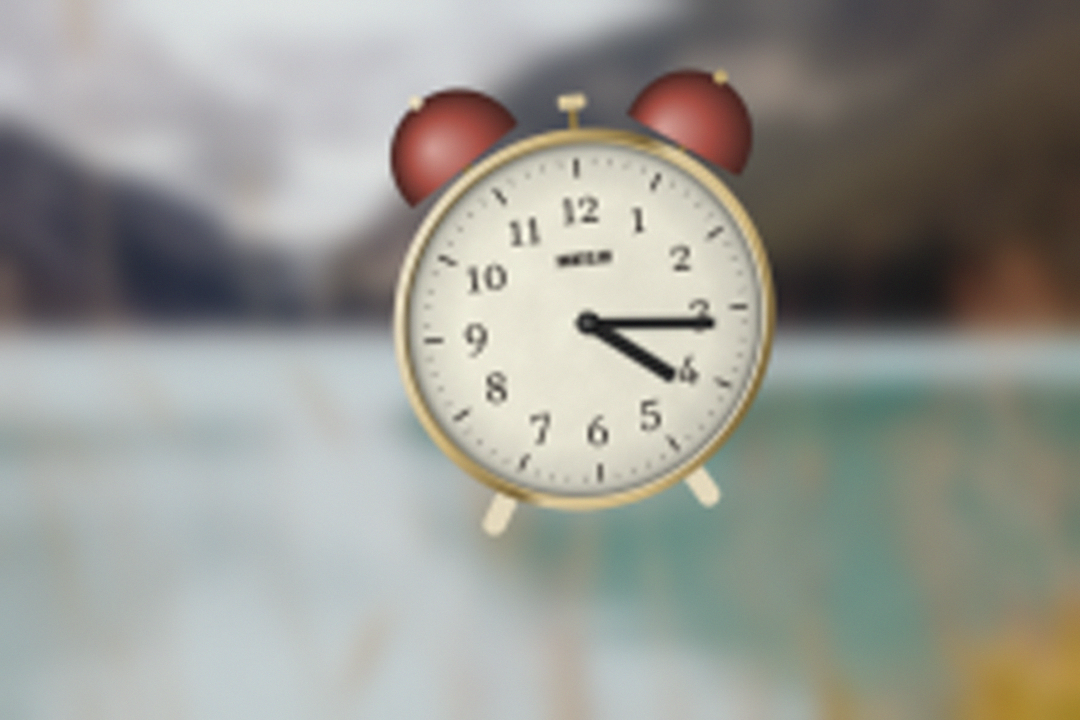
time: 4:16
